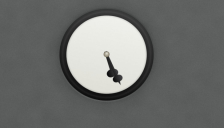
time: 5:26
